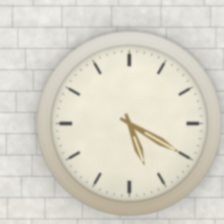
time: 5:20
